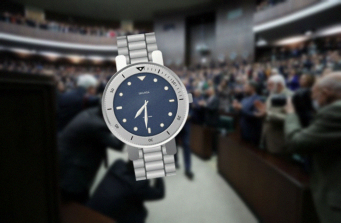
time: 7:31
